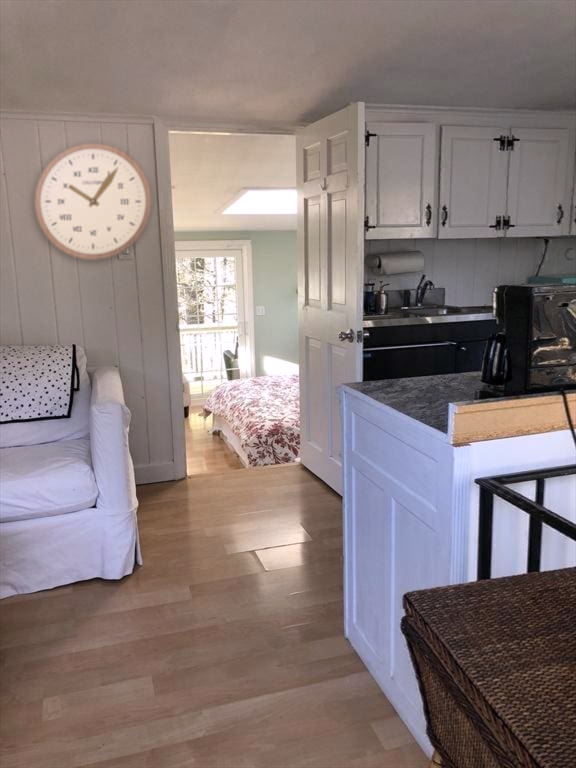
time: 10:06
